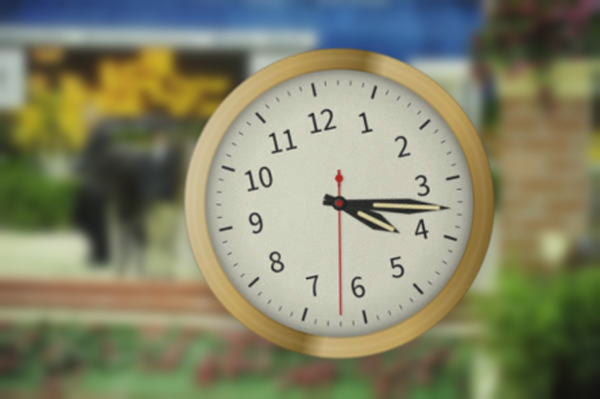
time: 4:17:32
